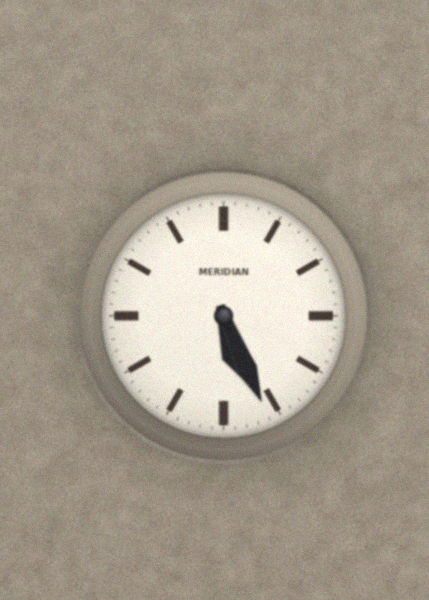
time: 5:26
